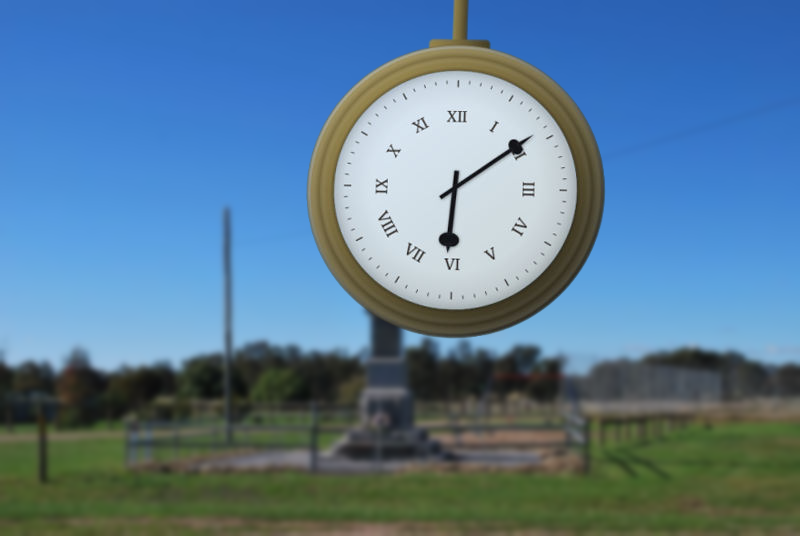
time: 6:09
